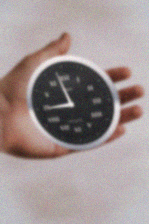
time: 8:58
